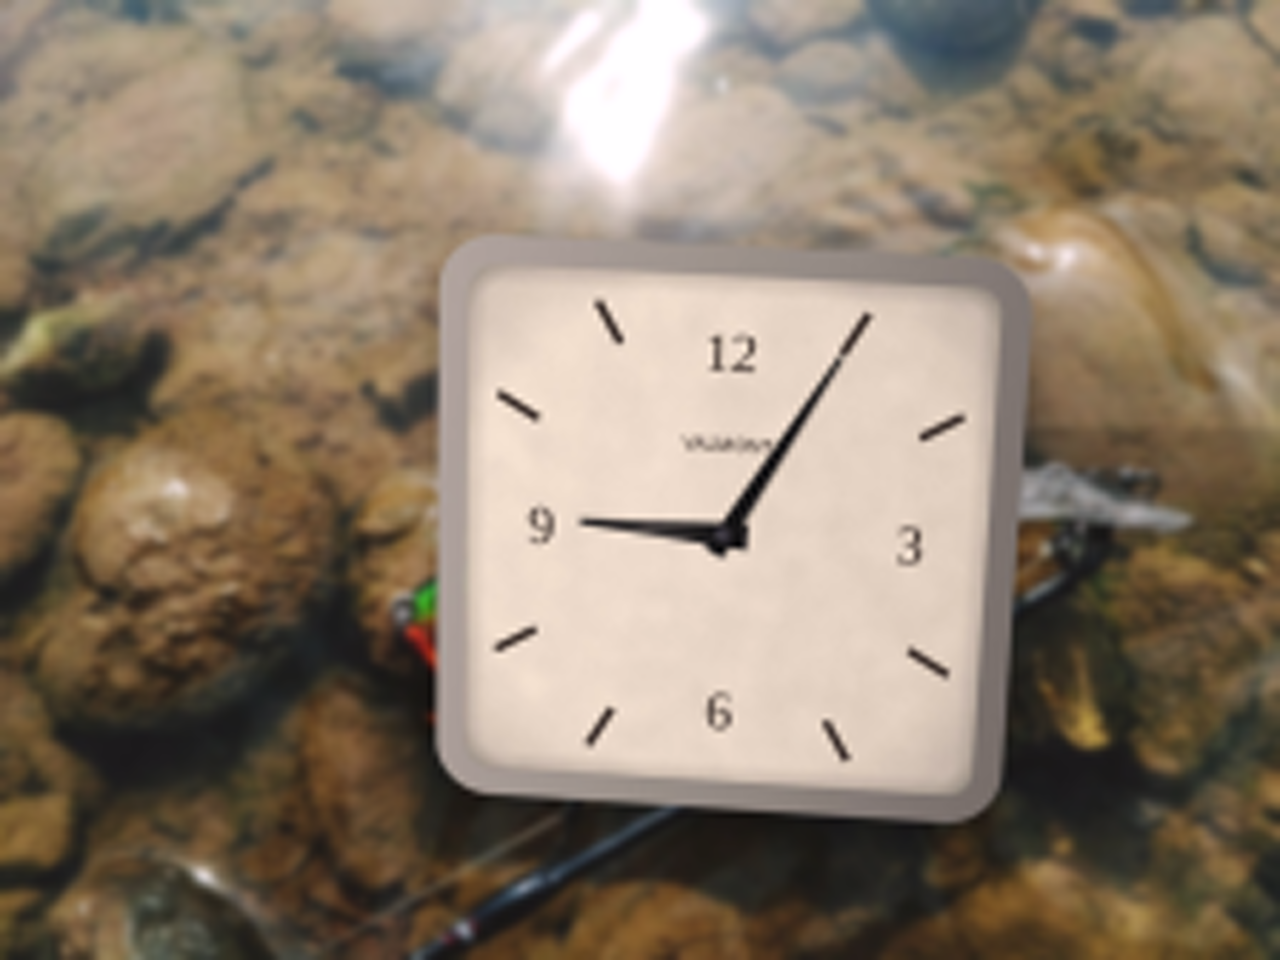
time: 9:05
